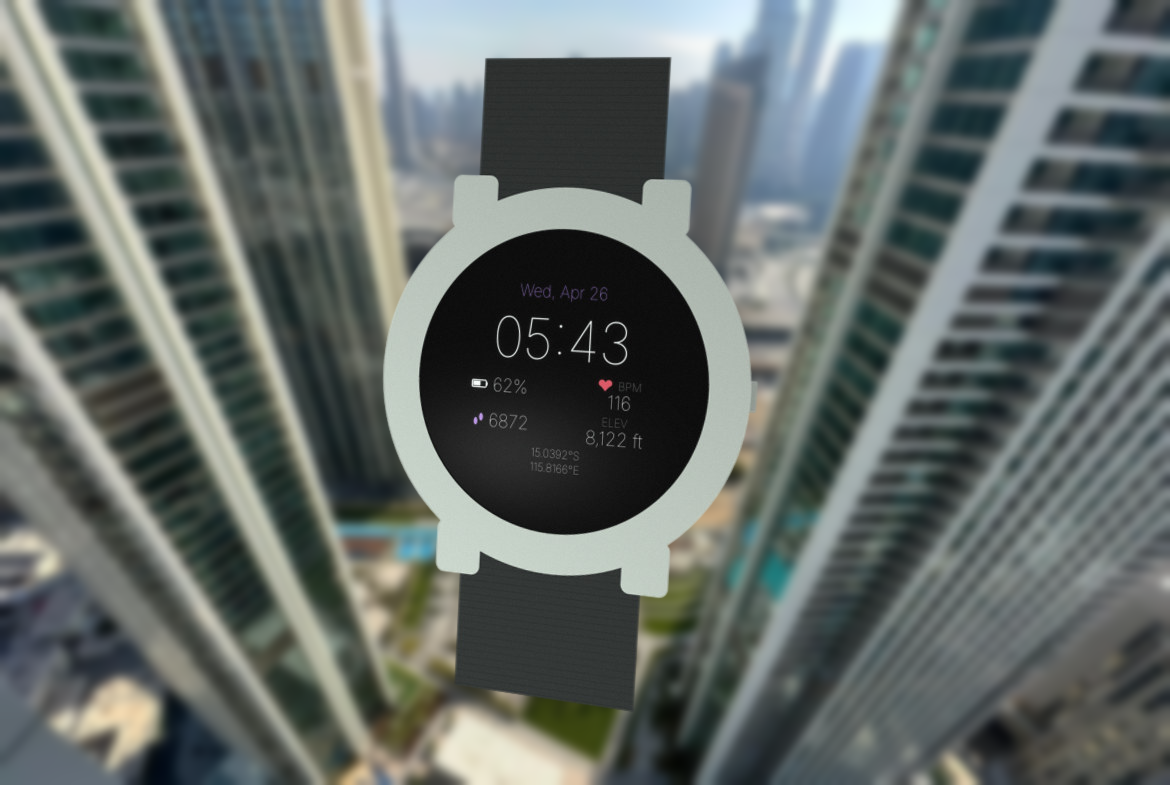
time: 5:43
